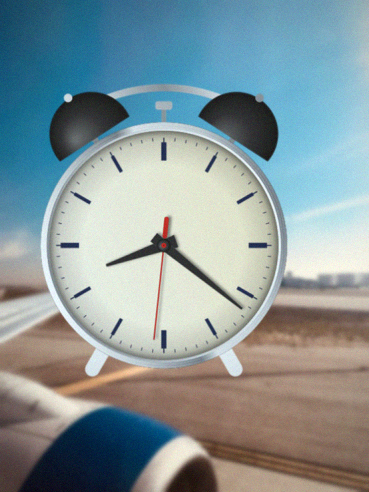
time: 8:21:31
